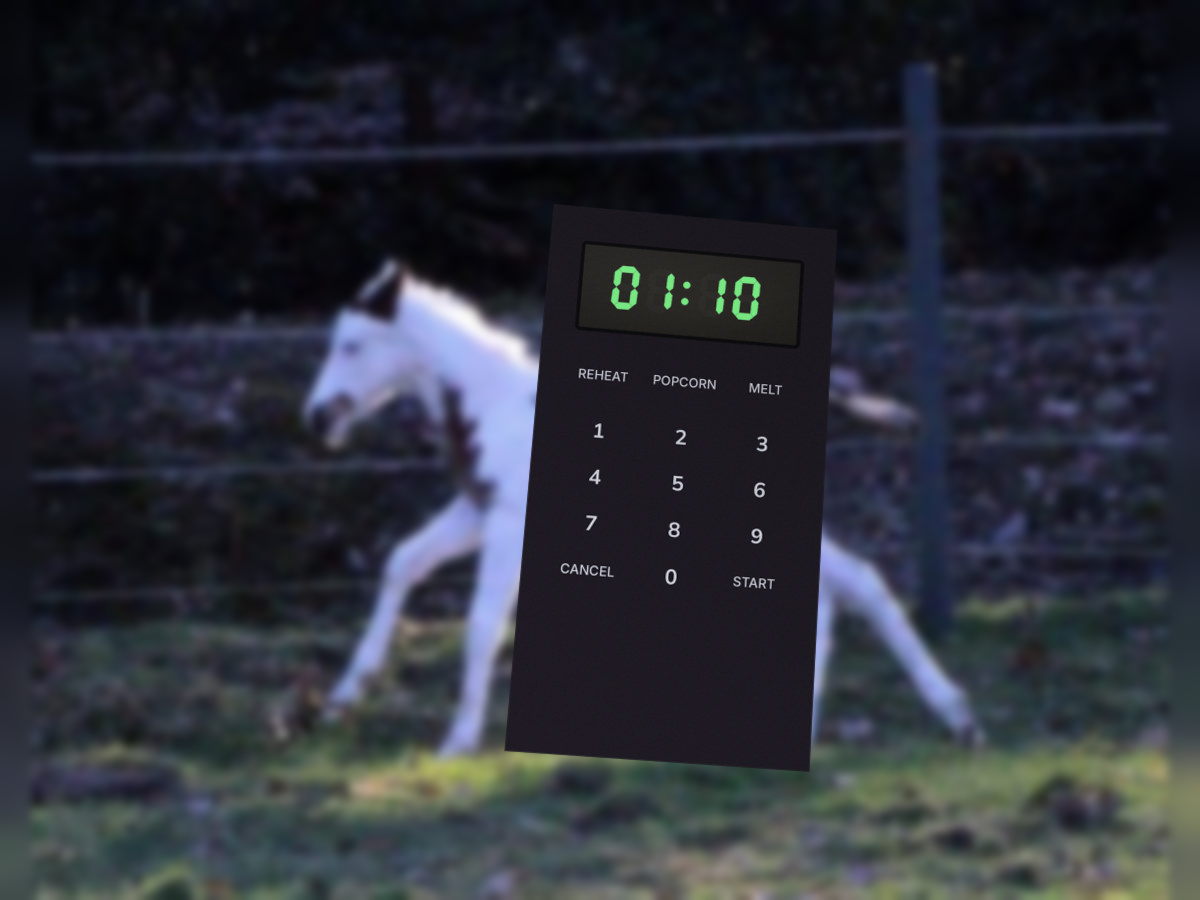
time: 1:10
